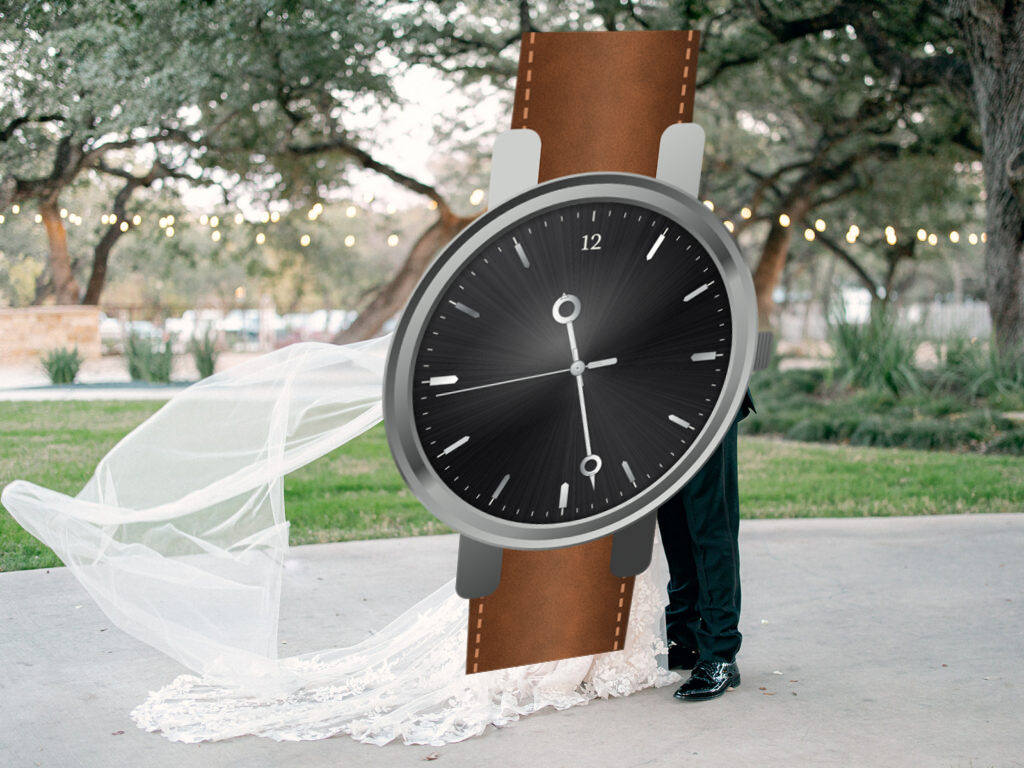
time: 11:27:44
